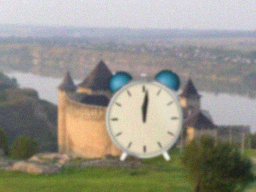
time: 12:01
